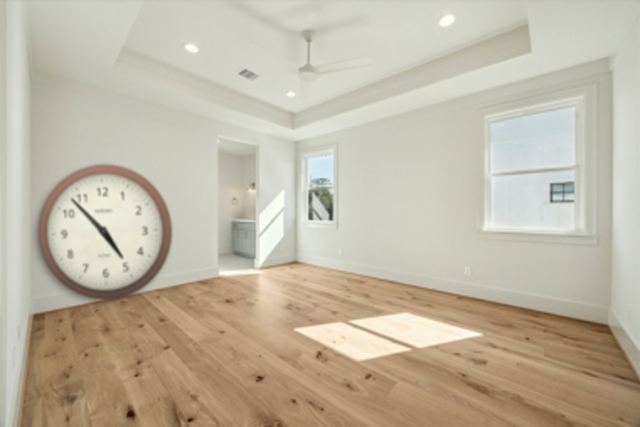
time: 4:53
